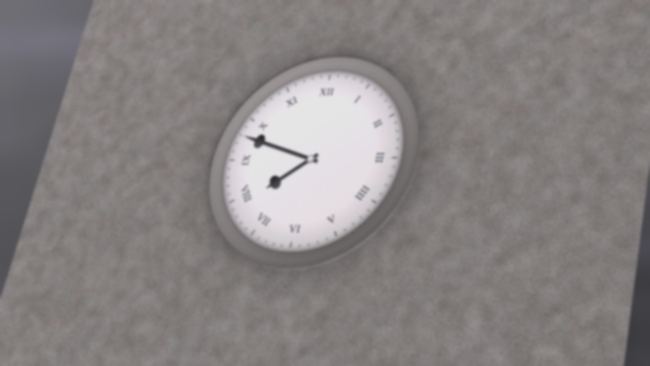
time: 7:48
